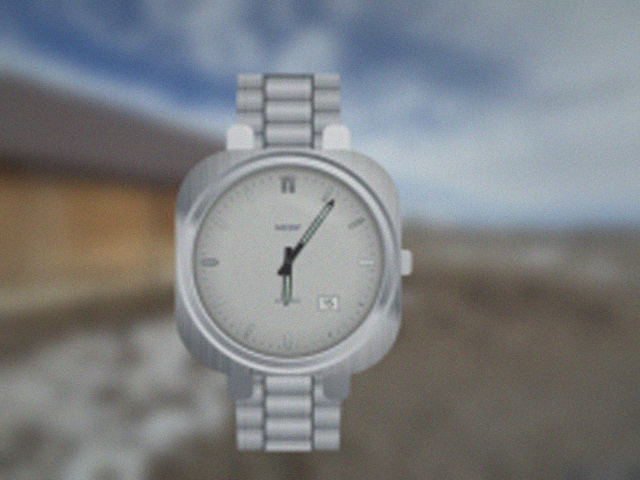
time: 6:06
